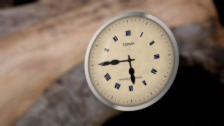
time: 5:45
